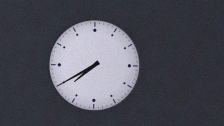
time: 7:40
